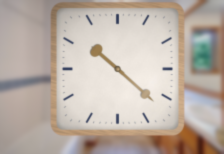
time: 10:22
